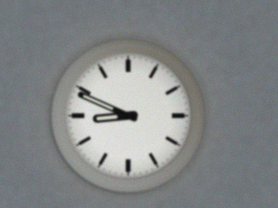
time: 8:49
